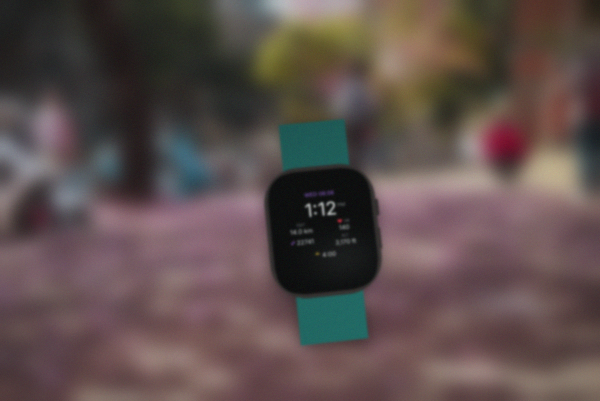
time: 1:12
